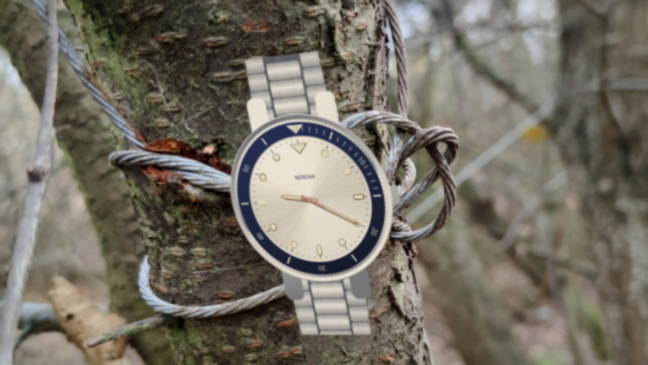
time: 9:20
